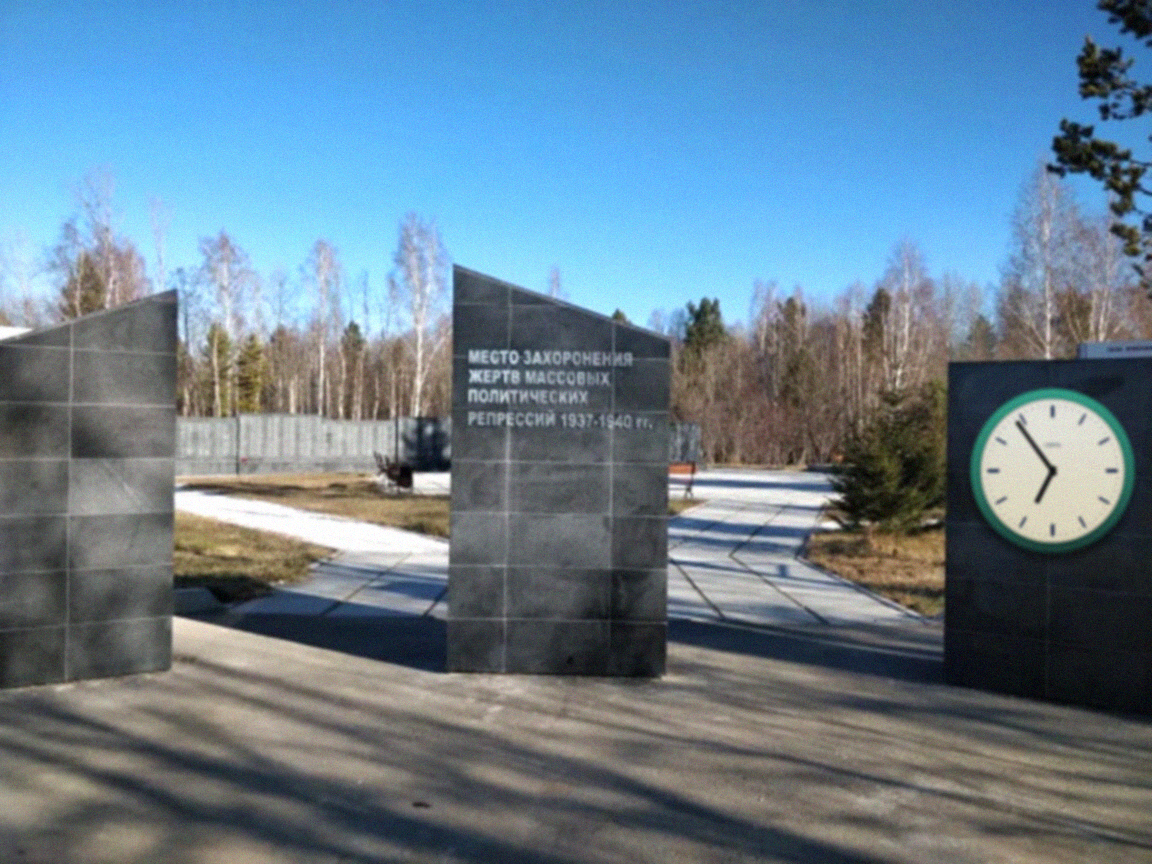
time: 6:54
